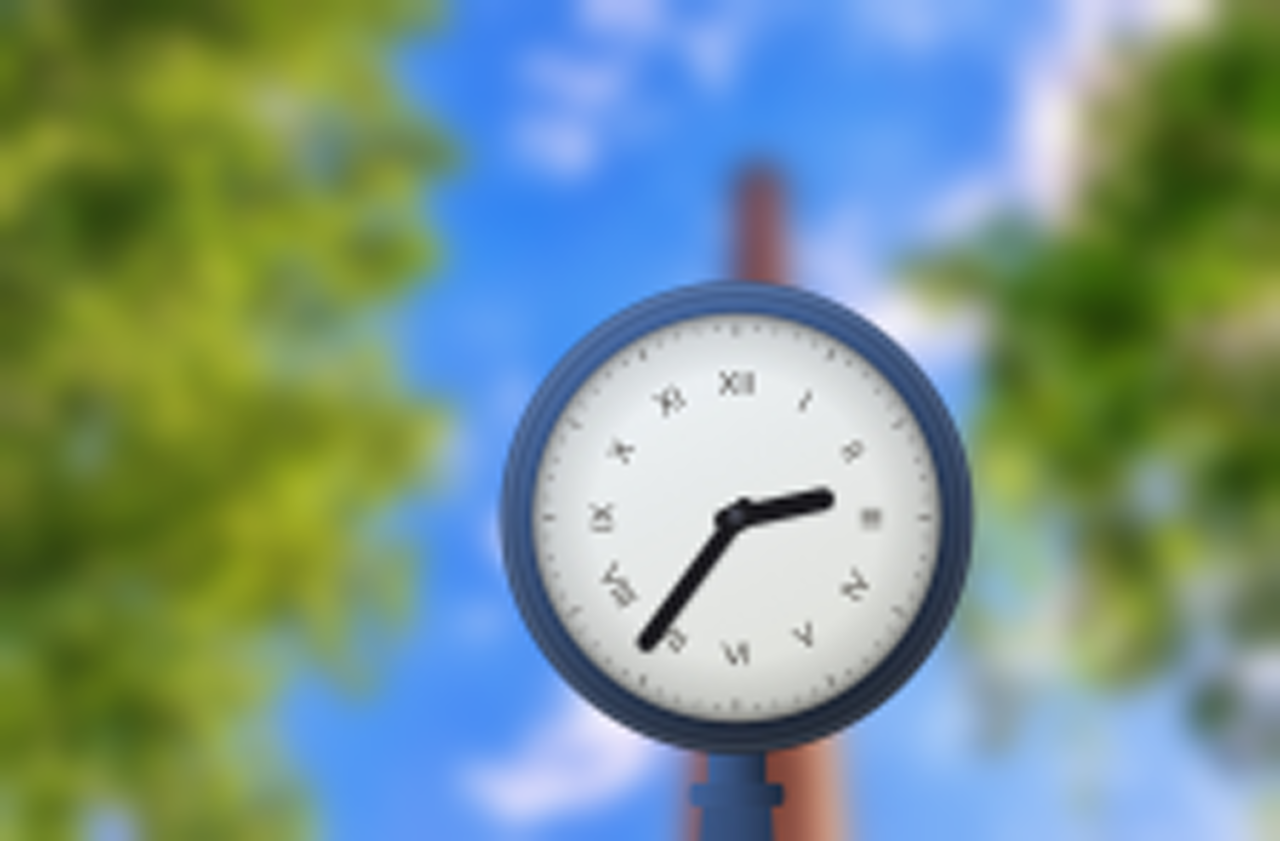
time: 2:36
